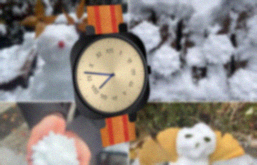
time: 7:47
